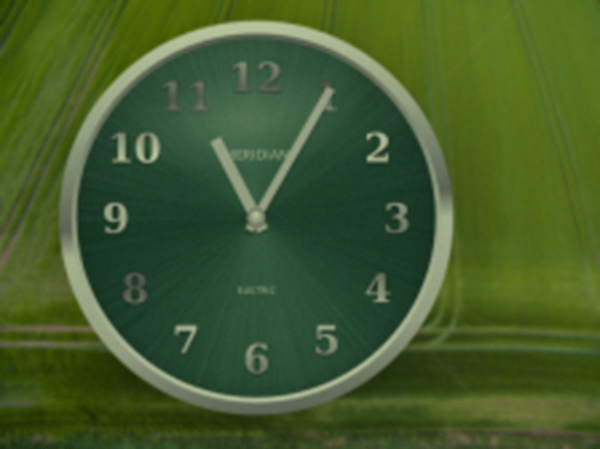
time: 11:05
